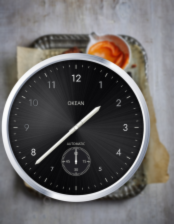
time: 1:38
